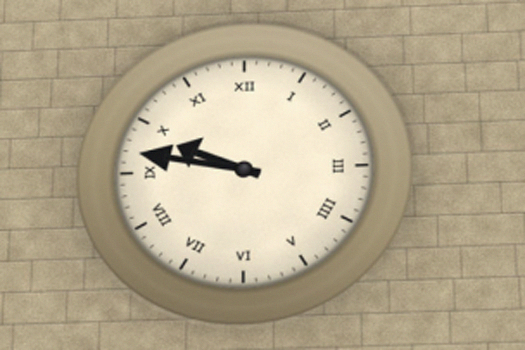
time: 9:47
